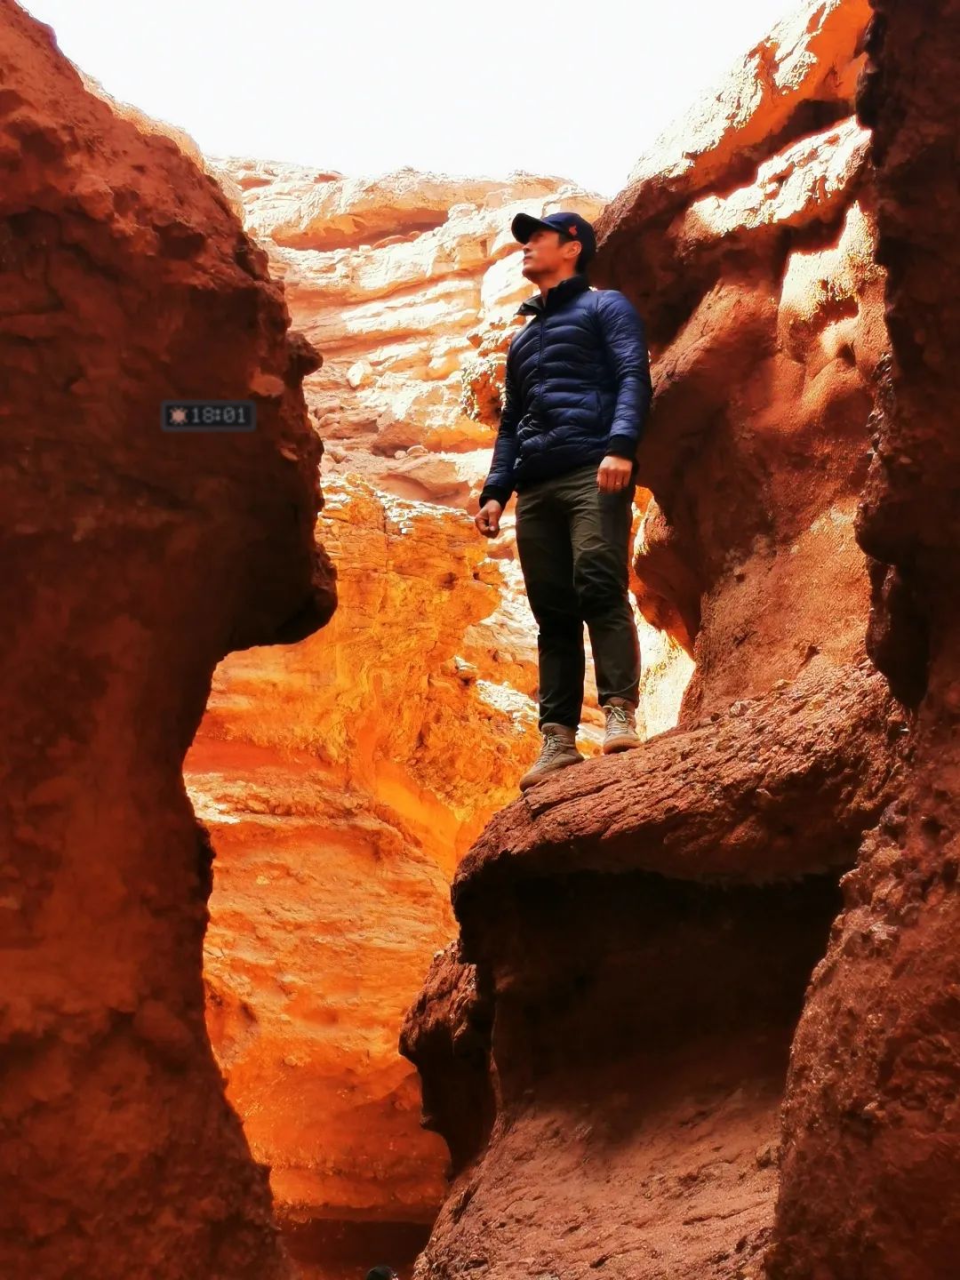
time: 18:01
